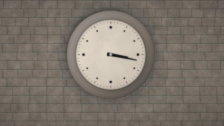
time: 3:17
